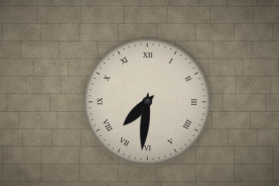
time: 7:31
